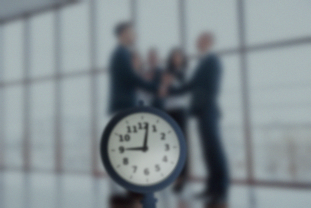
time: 9:02
